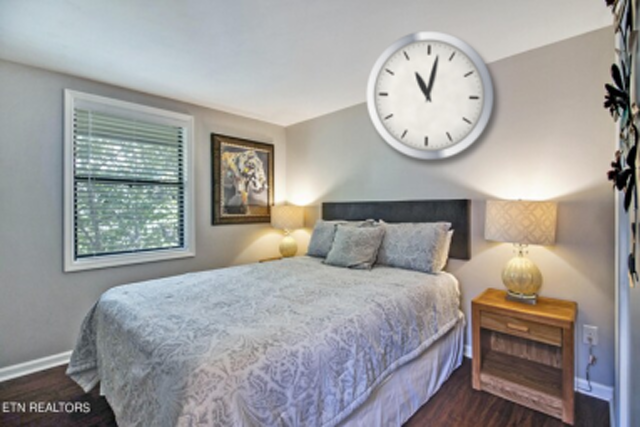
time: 11:02
